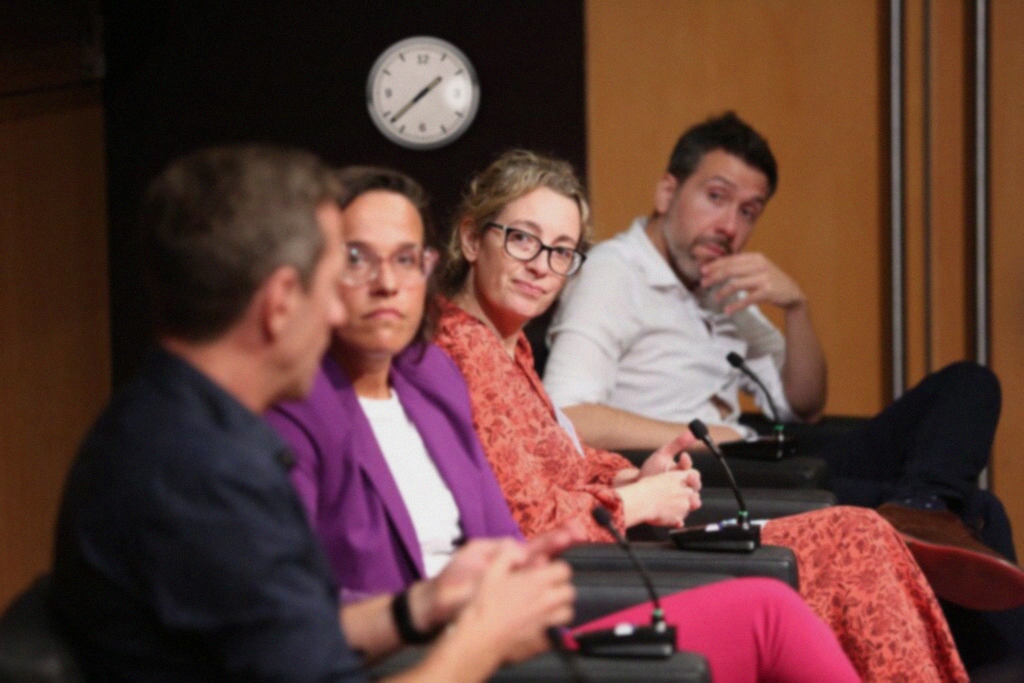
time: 1:38
